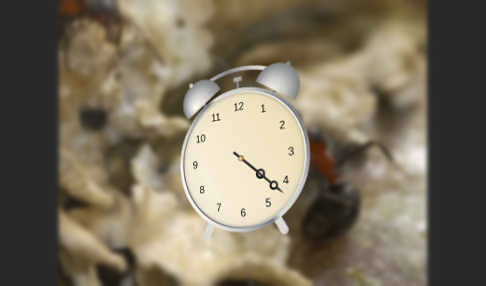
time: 4:22
